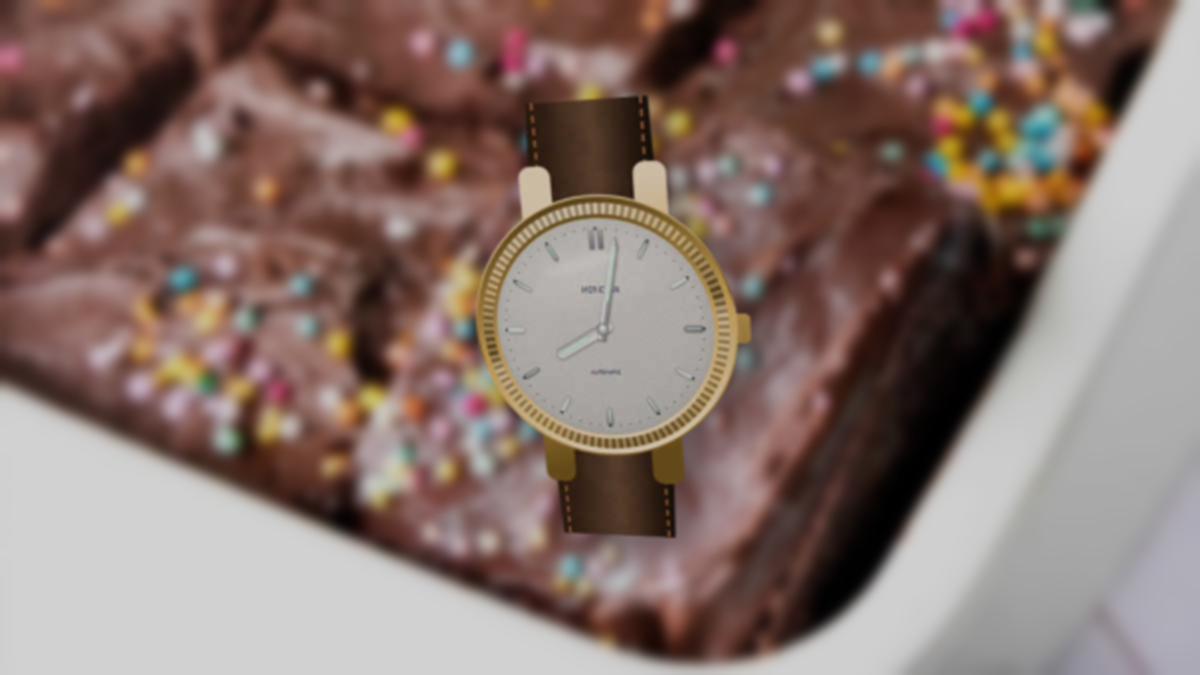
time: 8:02
